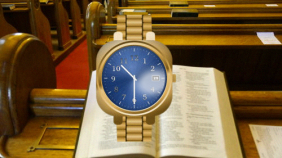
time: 10:30
